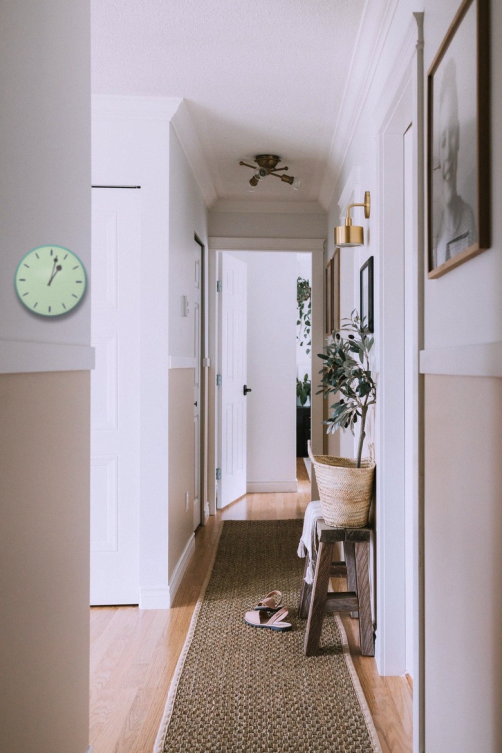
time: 1:02
